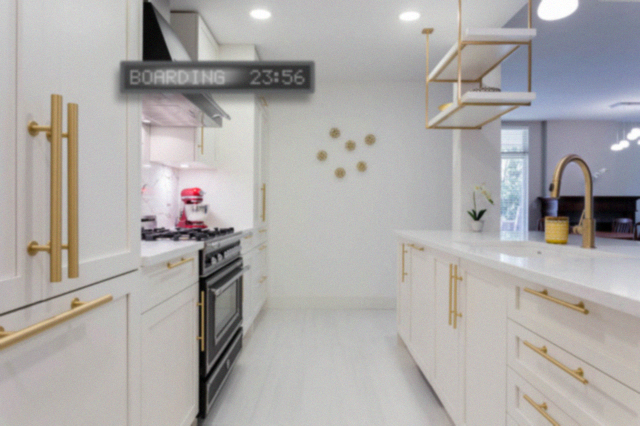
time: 23:56
